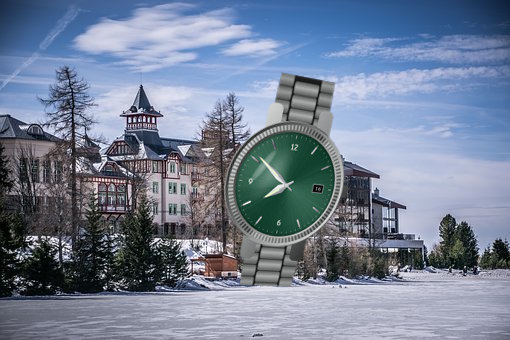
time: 7:51
